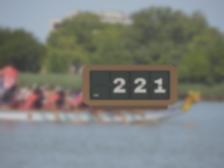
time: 2:21
